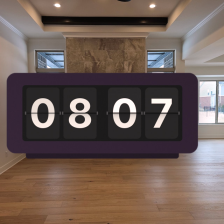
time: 8:07
